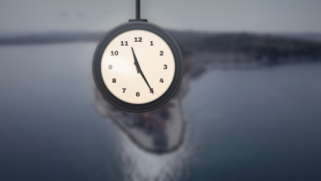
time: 11:25
